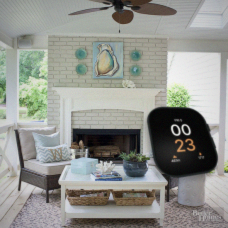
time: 0:23
